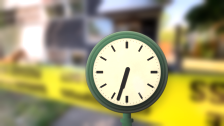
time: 6:33
